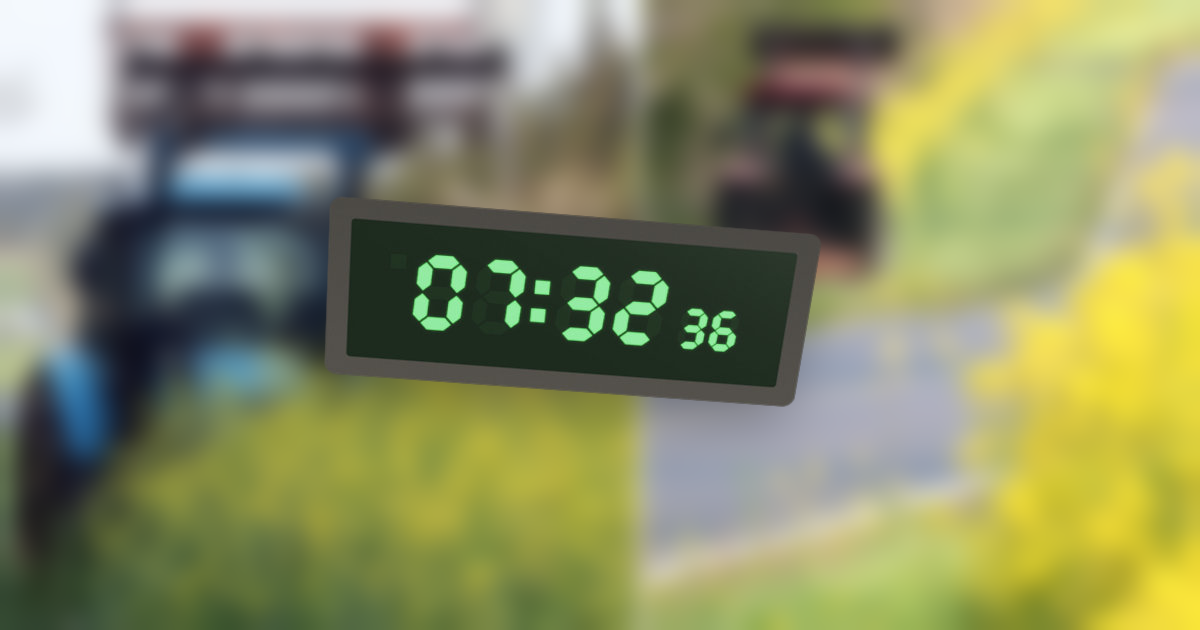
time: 7:32:36
